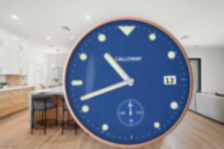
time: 10:42
